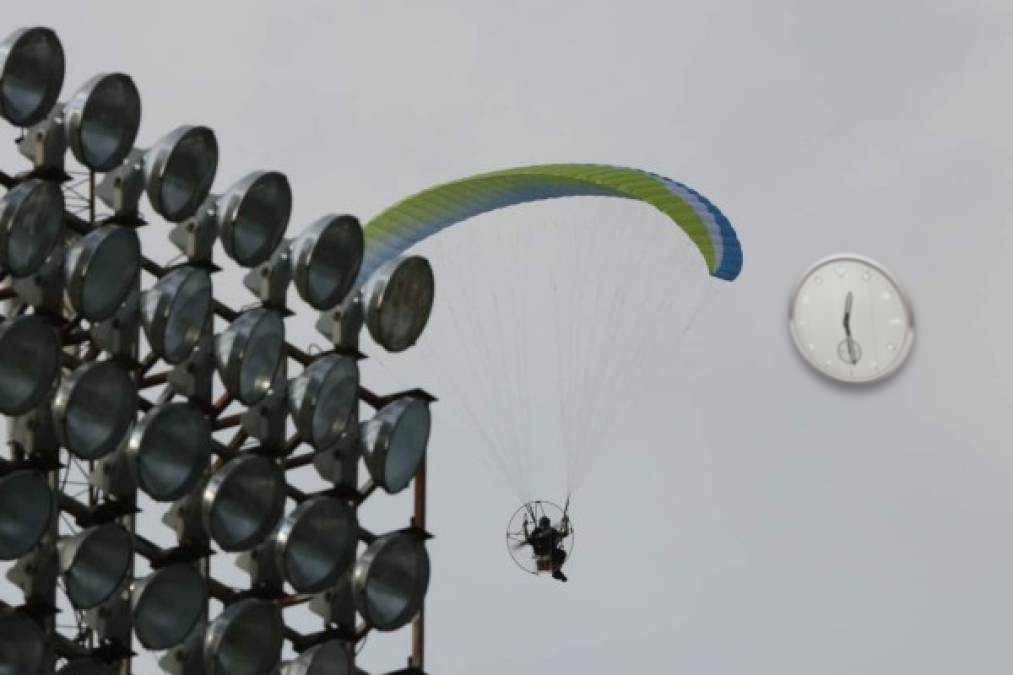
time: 12:29
